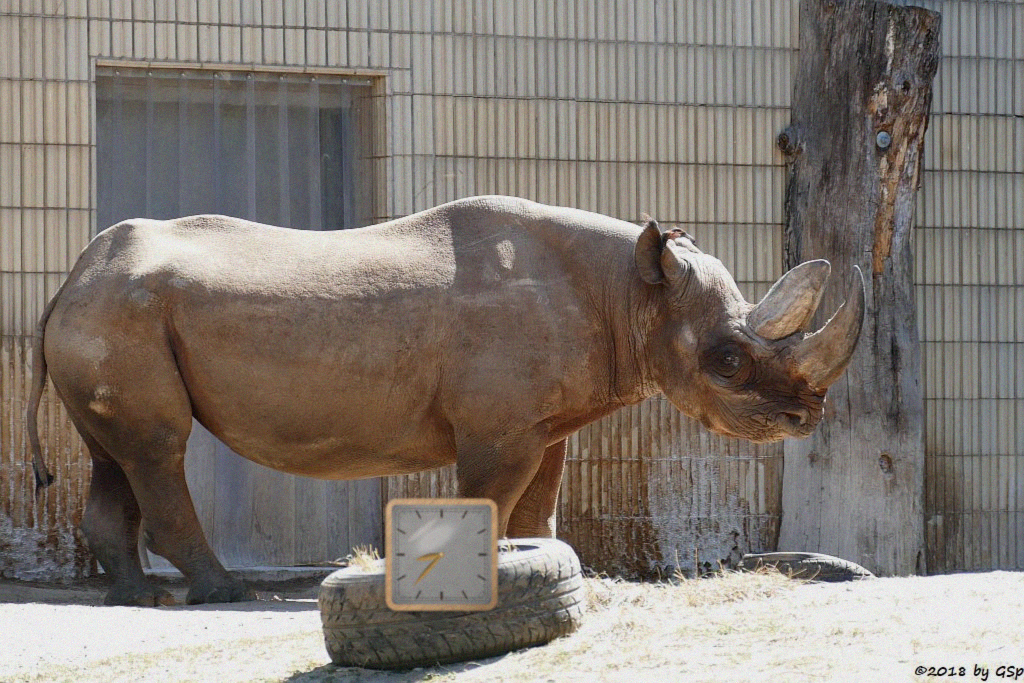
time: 8:37
